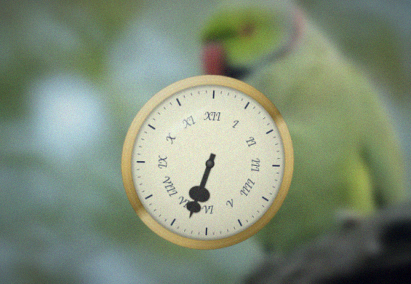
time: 6:33
